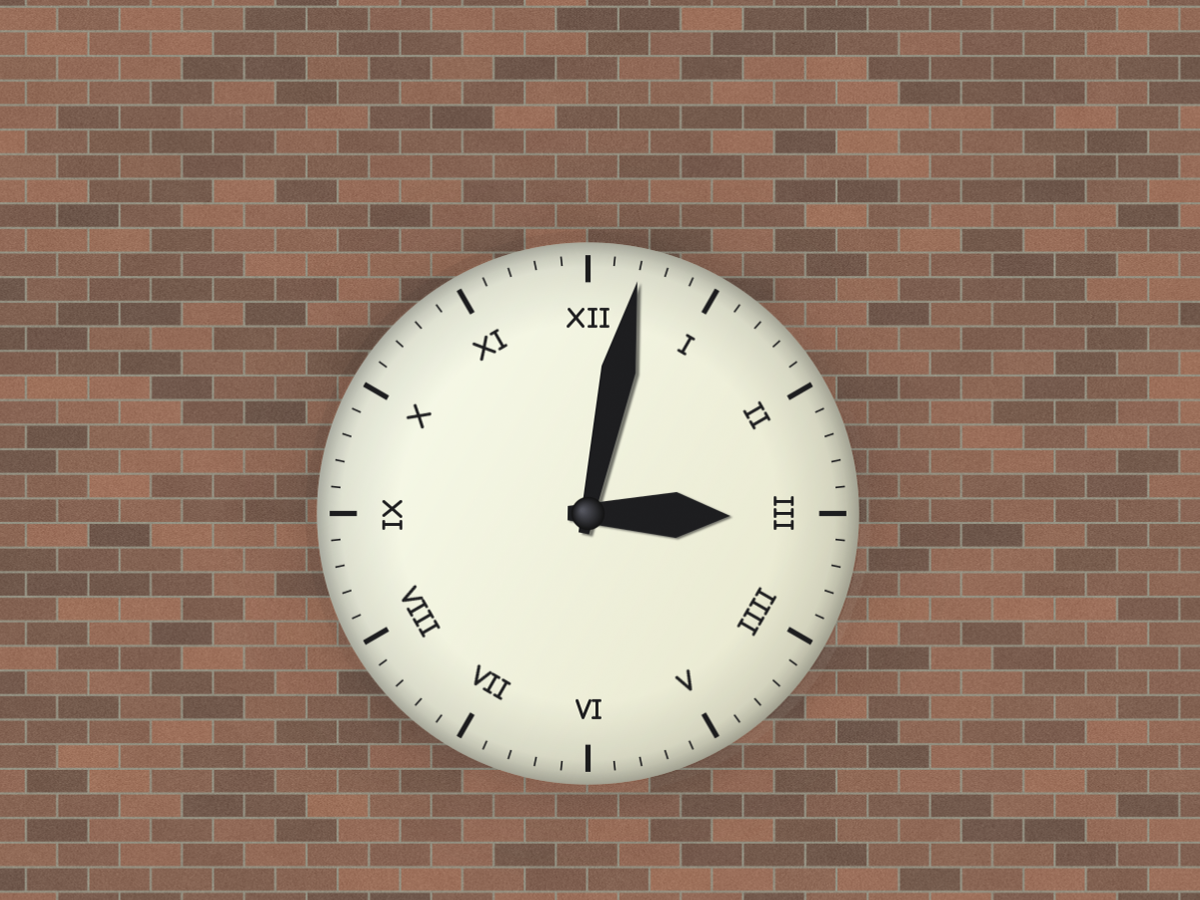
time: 3:02
